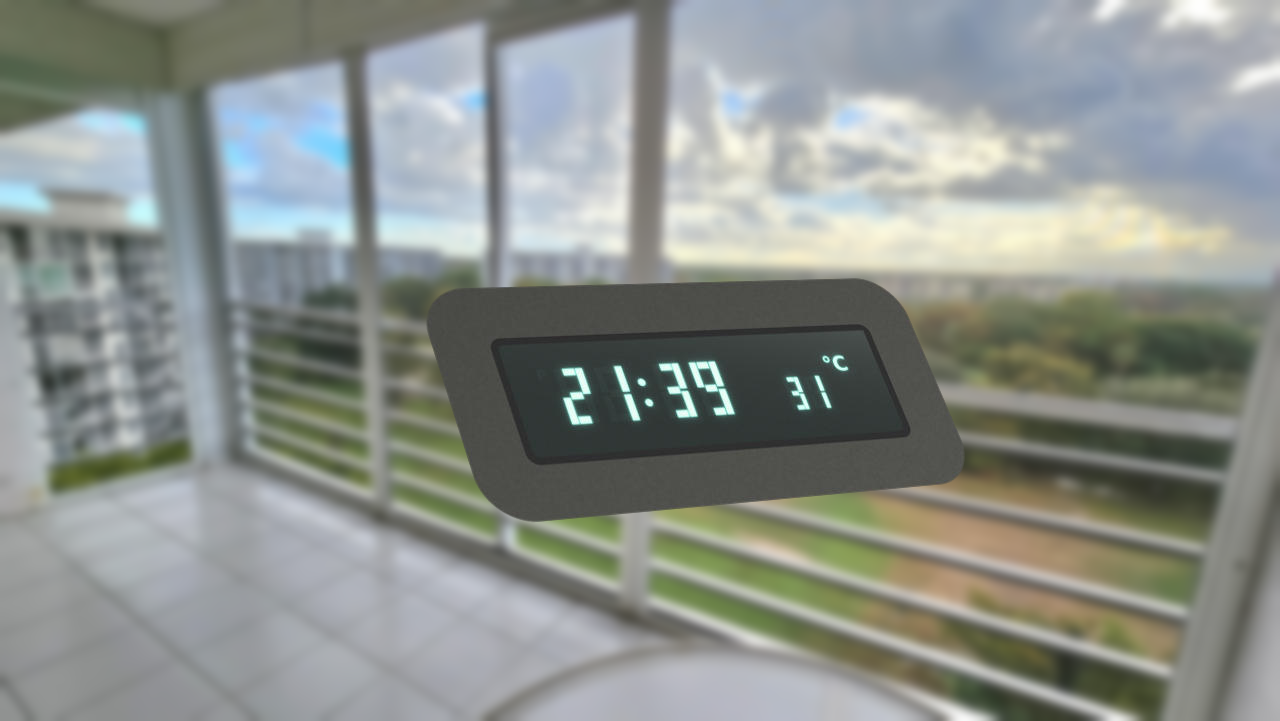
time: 21:39
